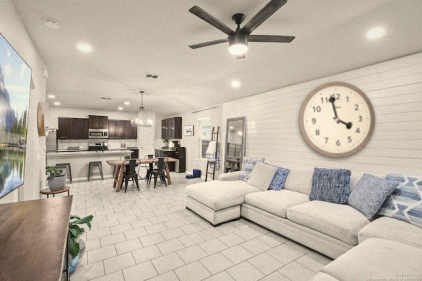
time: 3:58
